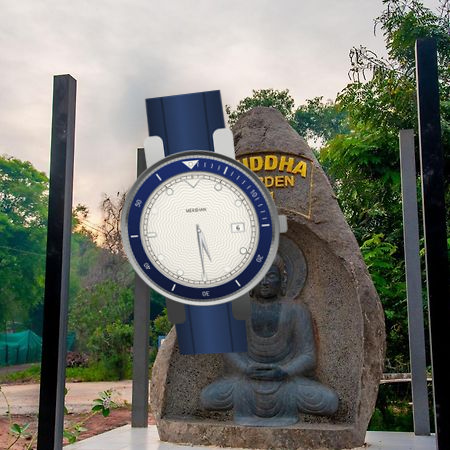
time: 5:30
